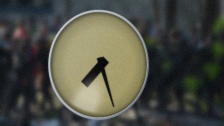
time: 7:27
